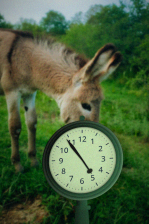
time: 4:54
